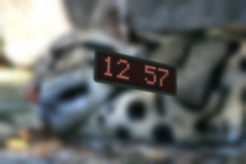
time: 12:57
